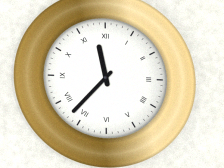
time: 11:37
